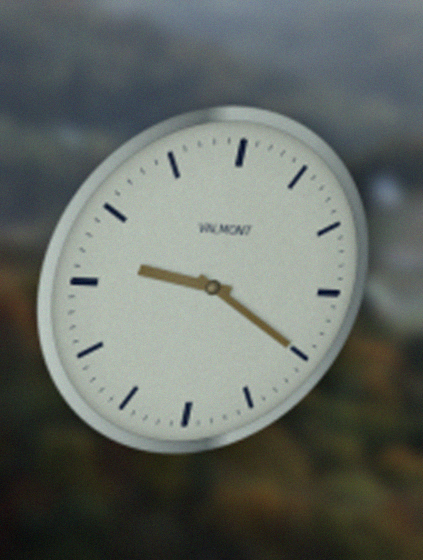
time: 9:20
